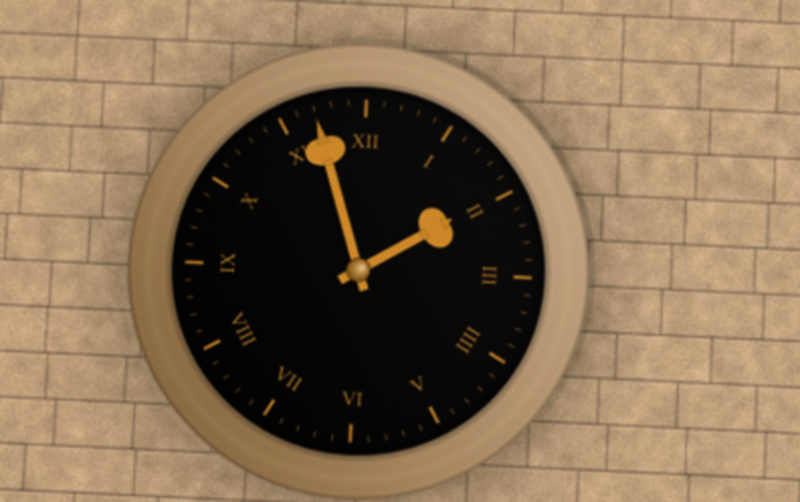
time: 1:57
